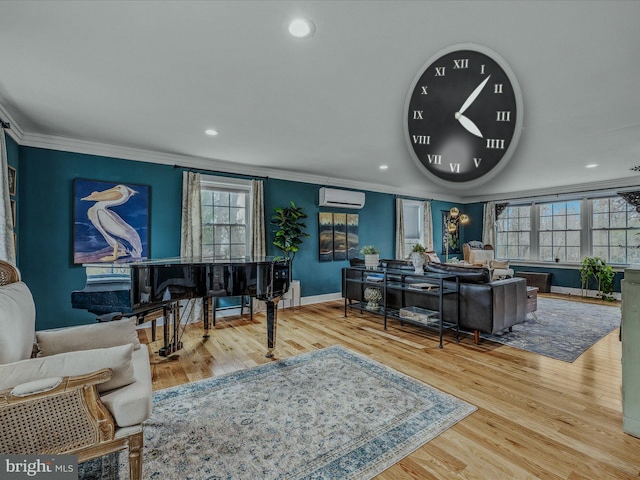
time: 4:07
